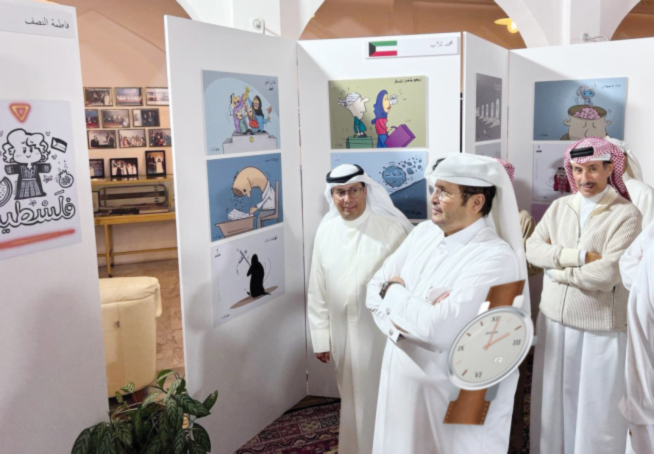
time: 2:01
